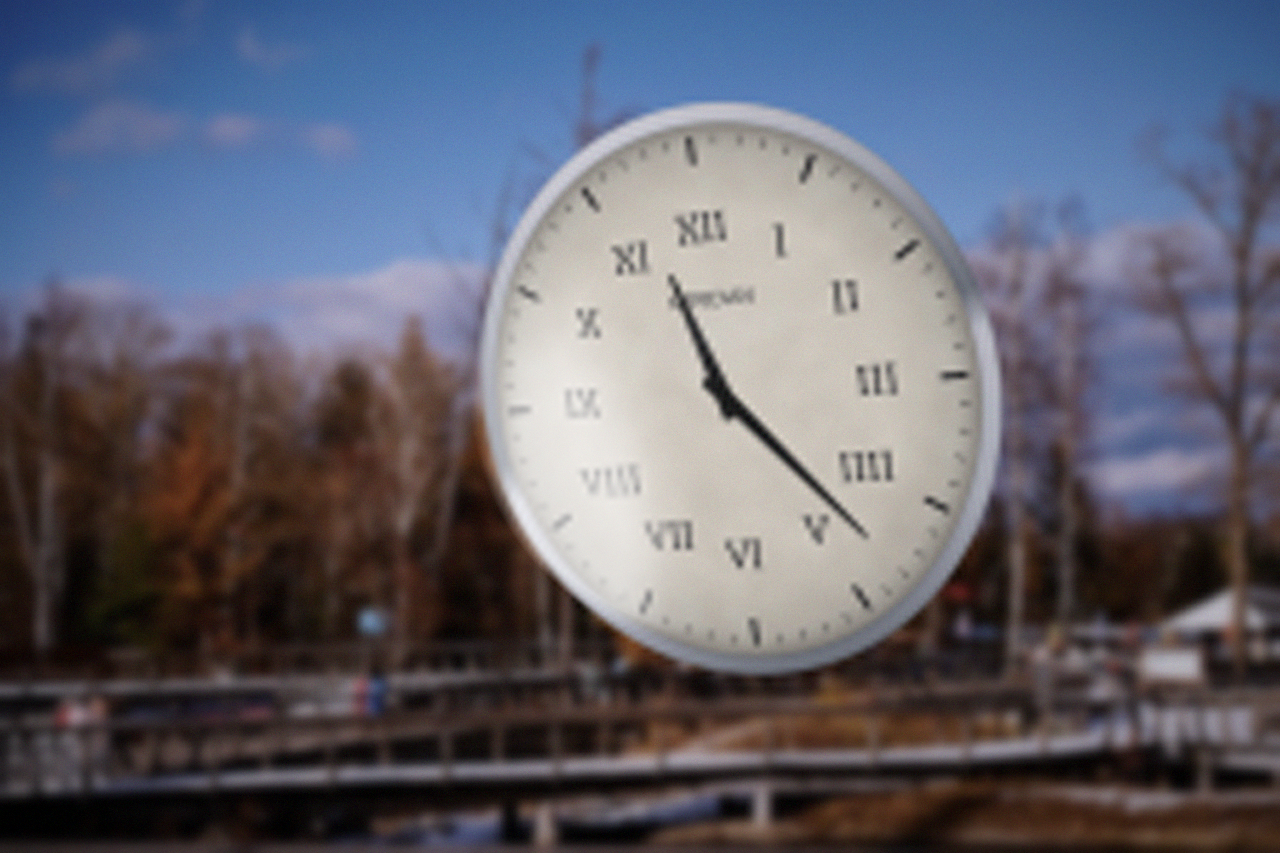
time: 11:23
